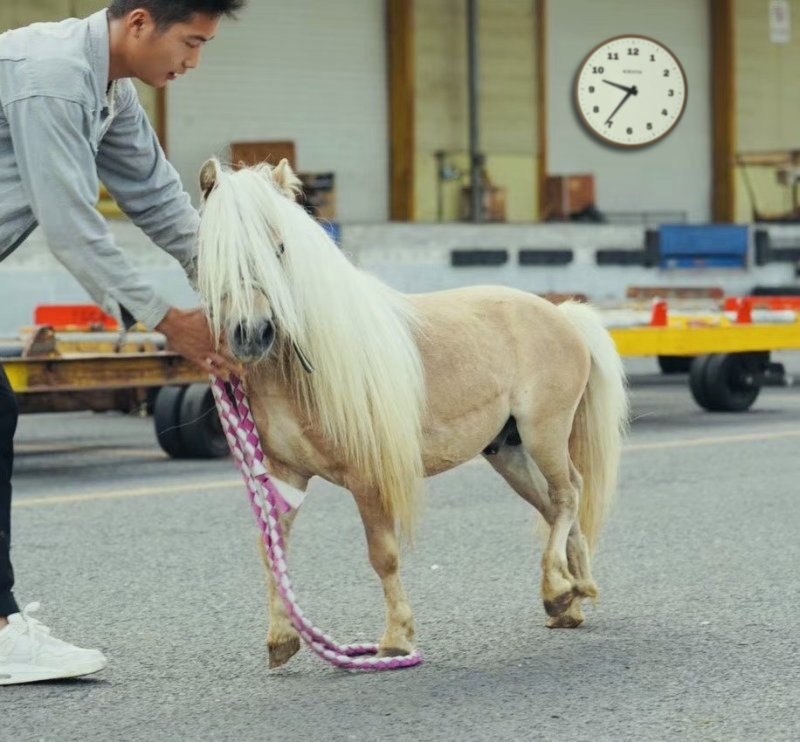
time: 9:36
